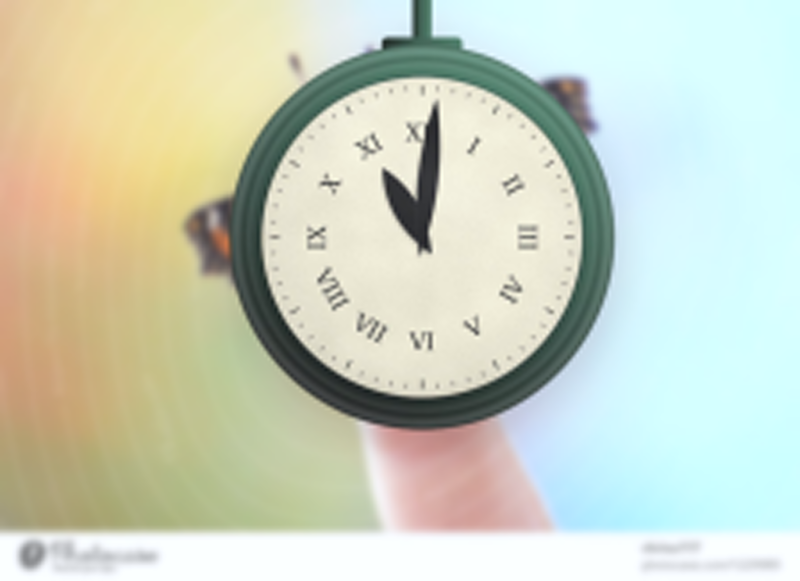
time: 11:01
